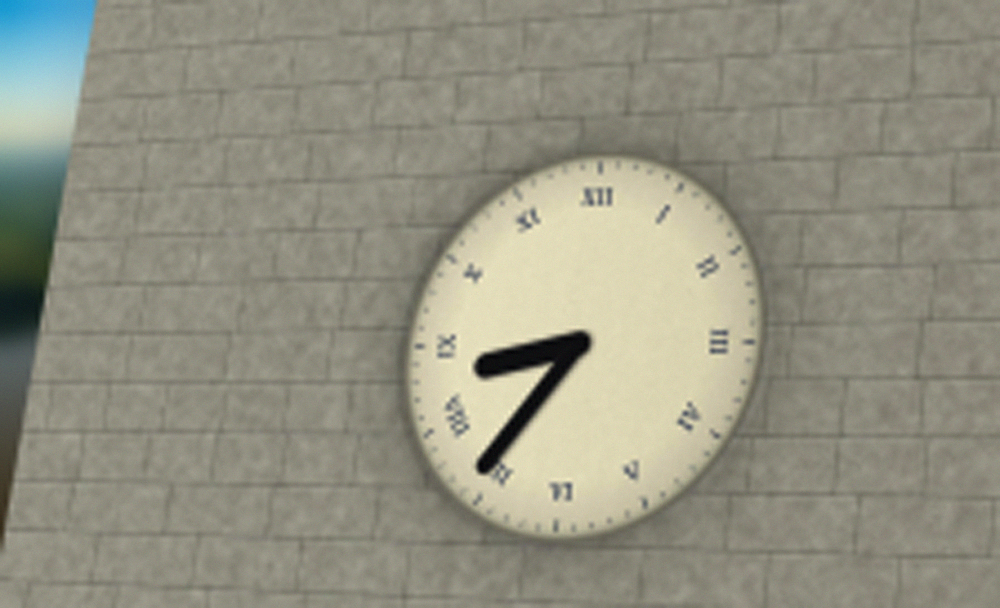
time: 8:36
